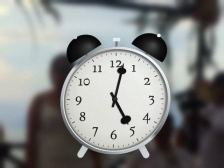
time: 5:02
